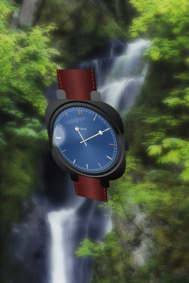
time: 11:10
